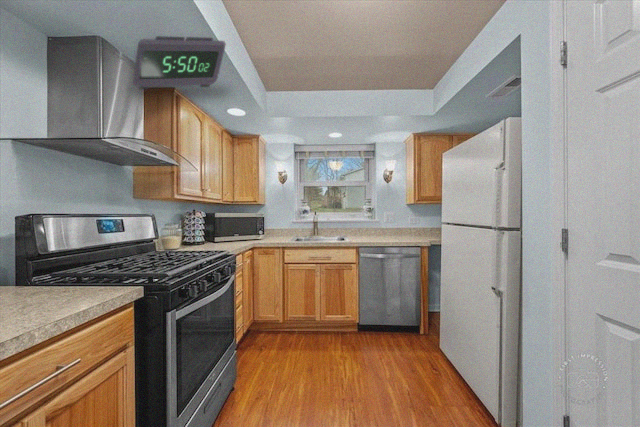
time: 5:50
